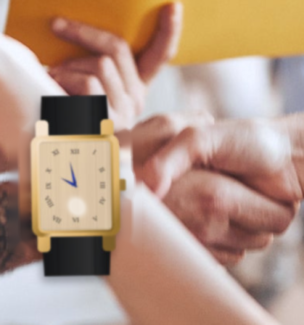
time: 9:58
